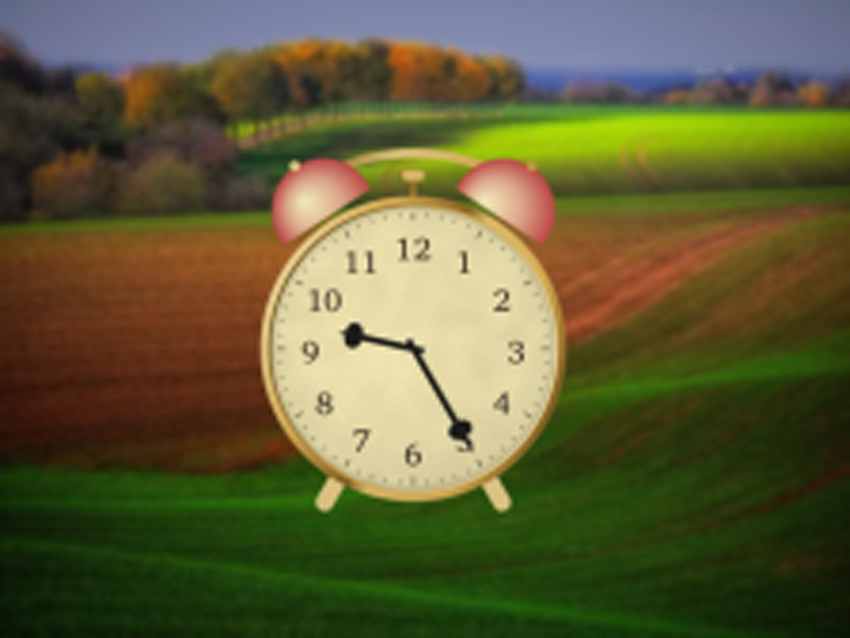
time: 9:25
